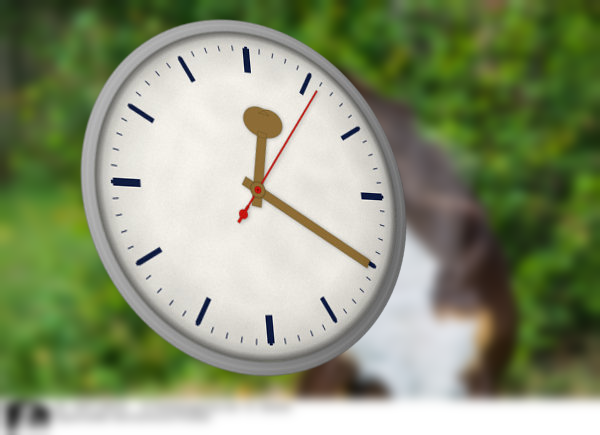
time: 12:20:06
